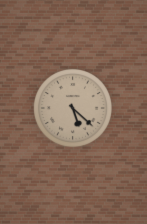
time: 5:22
